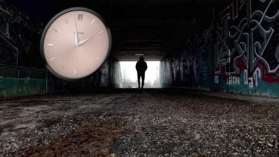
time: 1:58
